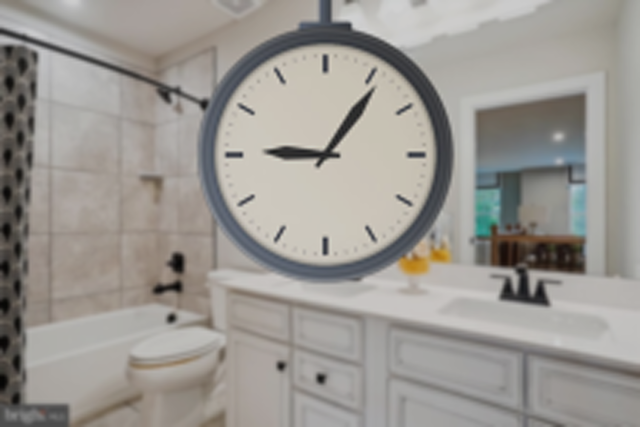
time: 9:06
